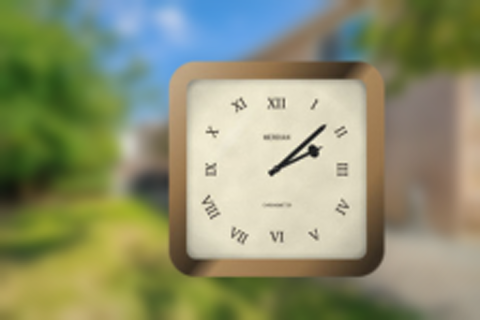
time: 2:08
